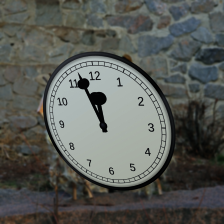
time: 11:57
